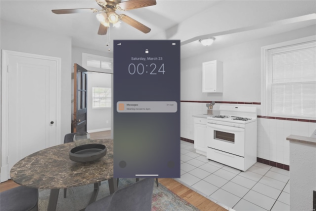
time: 0:24
